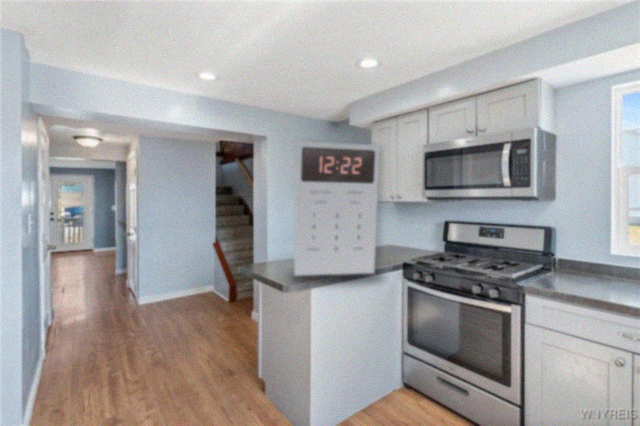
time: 12:22
